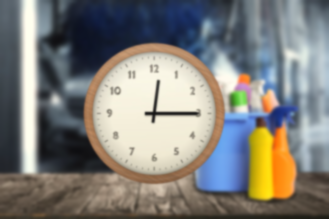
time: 12:15
